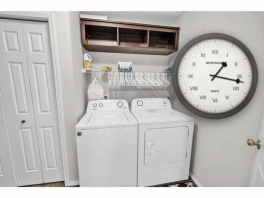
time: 1:17
